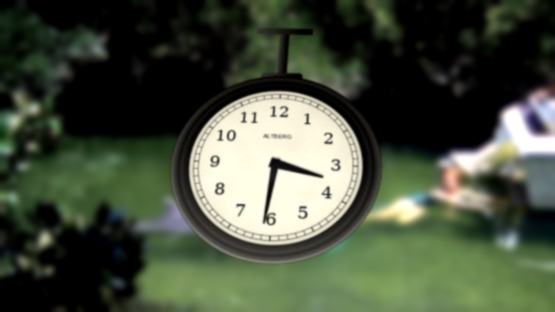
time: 3:31
